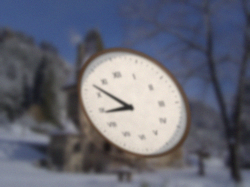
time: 8:52
